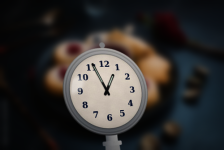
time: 12:56
